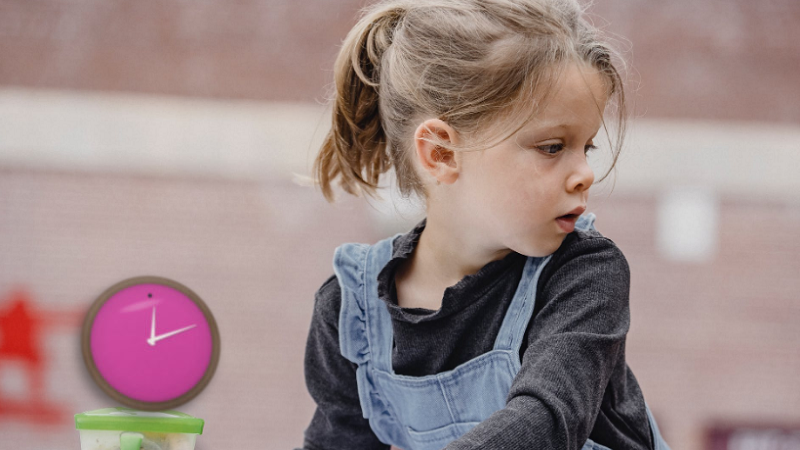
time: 12:12
